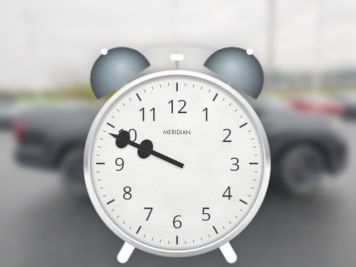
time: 9:49
